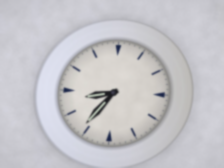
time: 8:36
